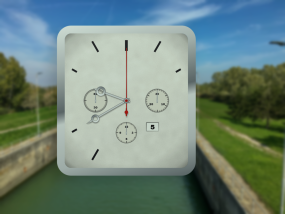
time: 9:40
